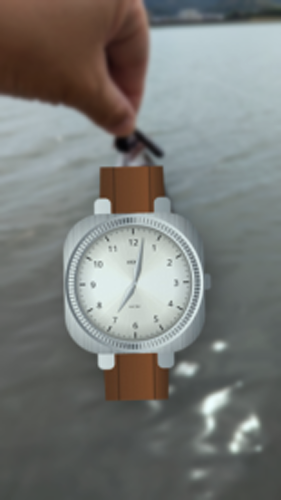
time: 7:02
